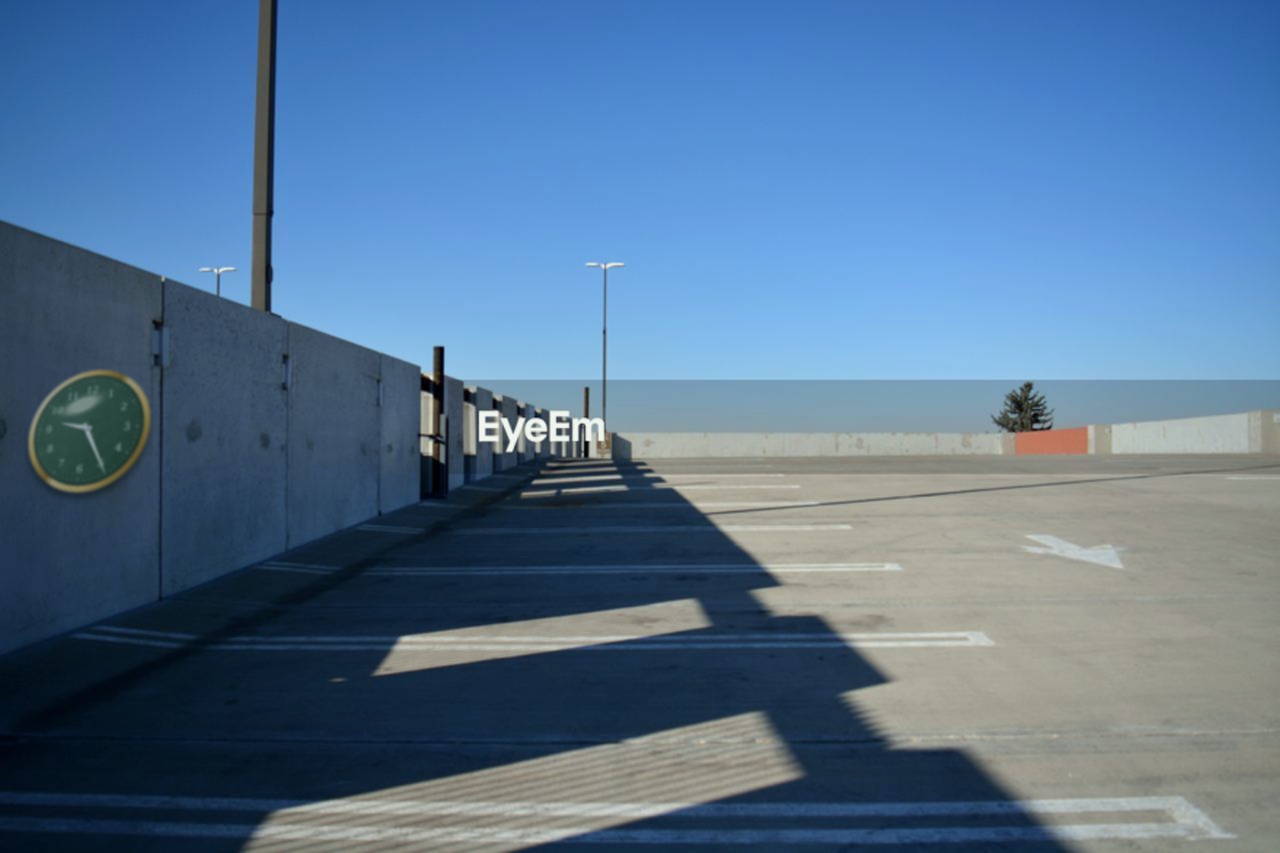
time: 9:25
